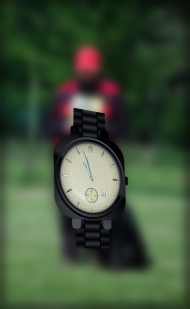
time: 10:57
